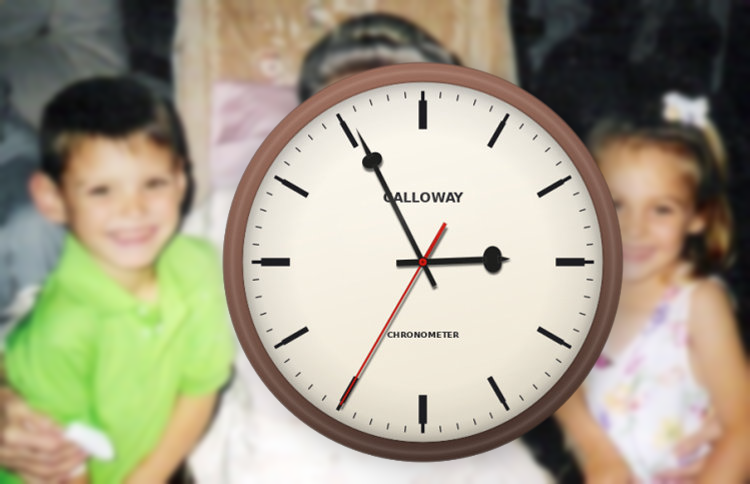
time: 2:55:35
